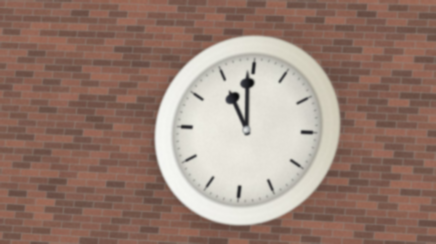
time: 10:59
